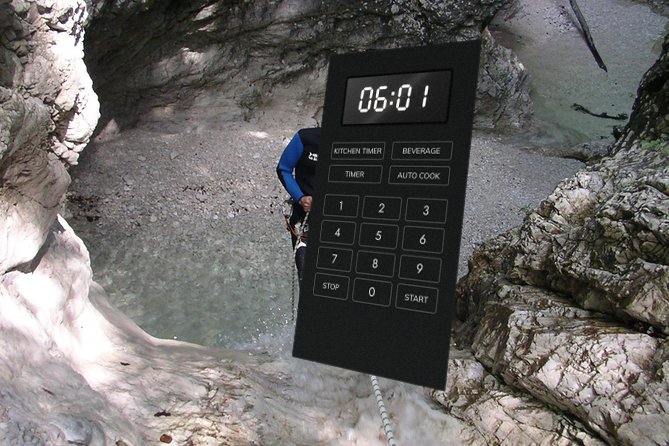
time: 6:01
